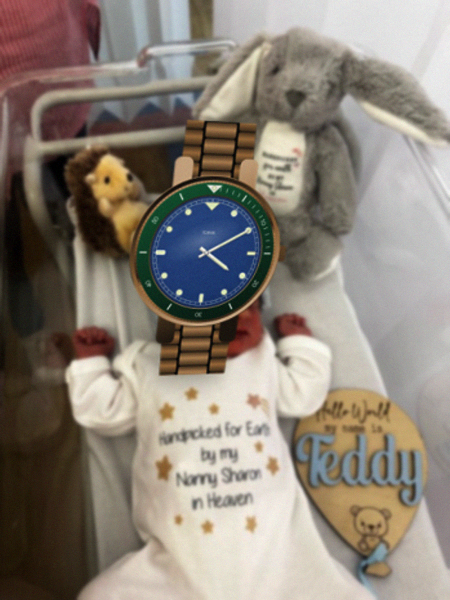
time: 4:10
